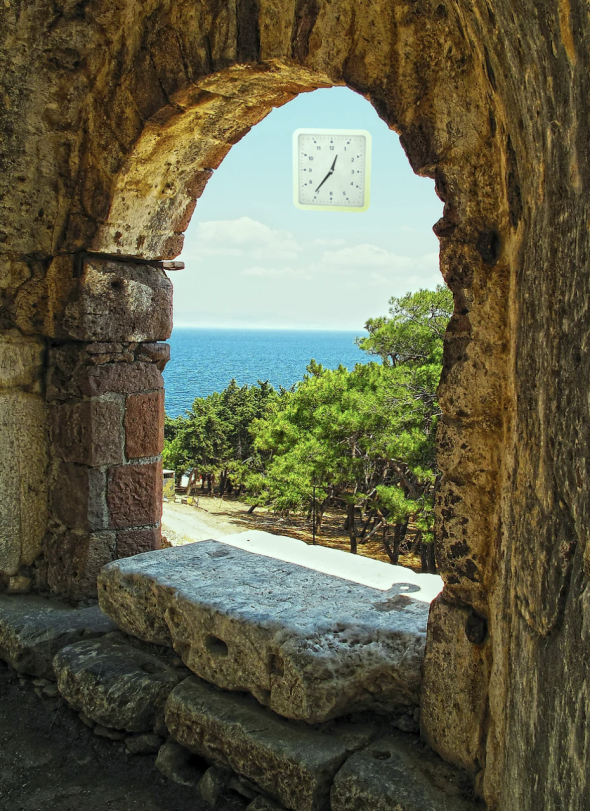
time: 12:36
